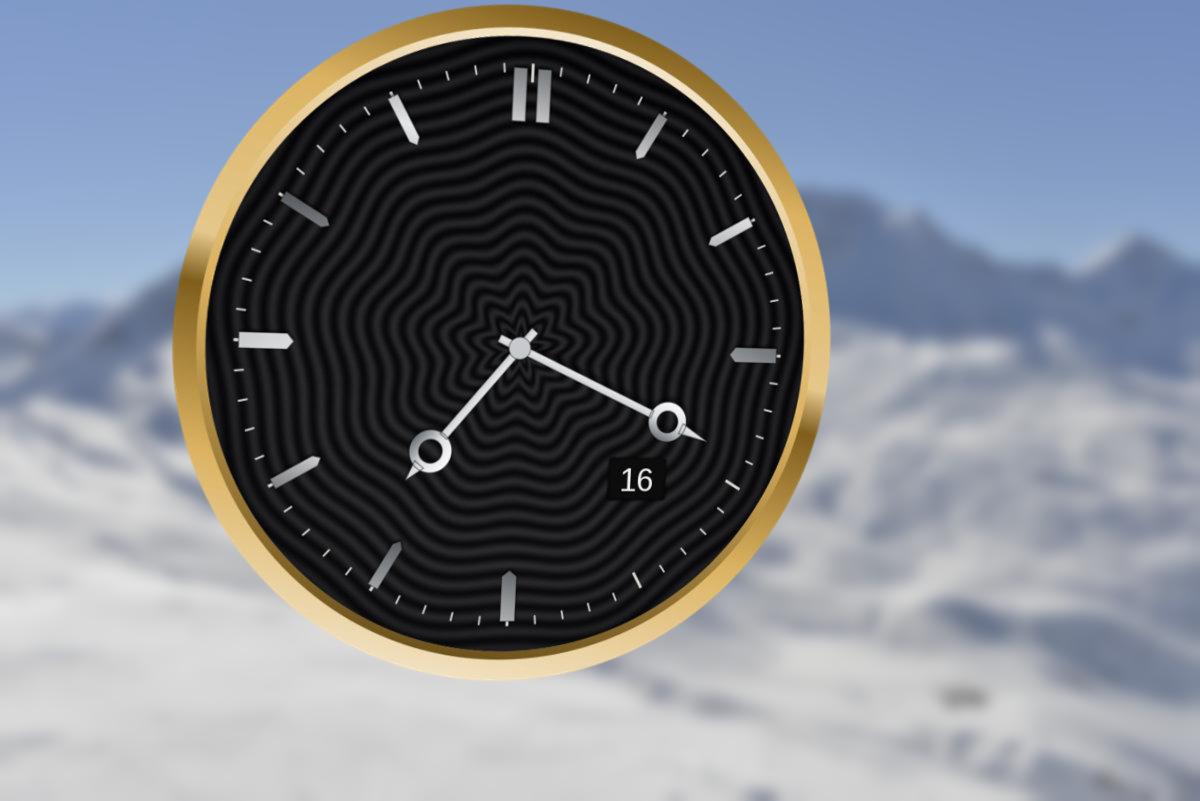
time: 7:19
